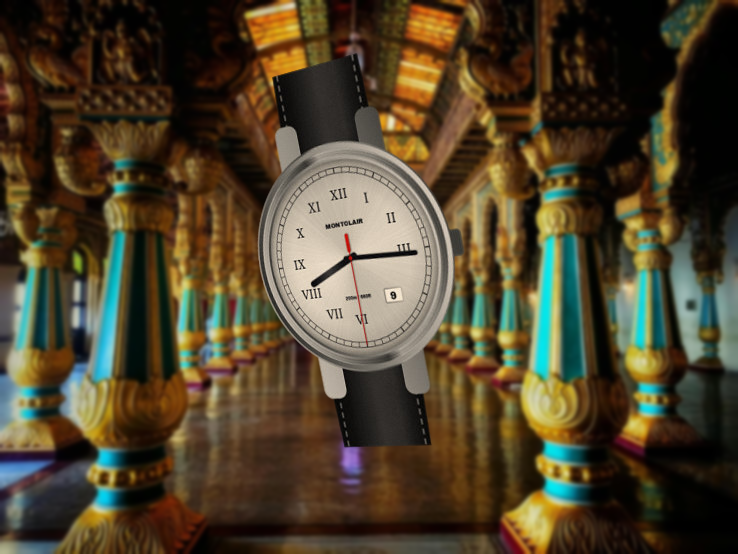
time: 8:15:30
